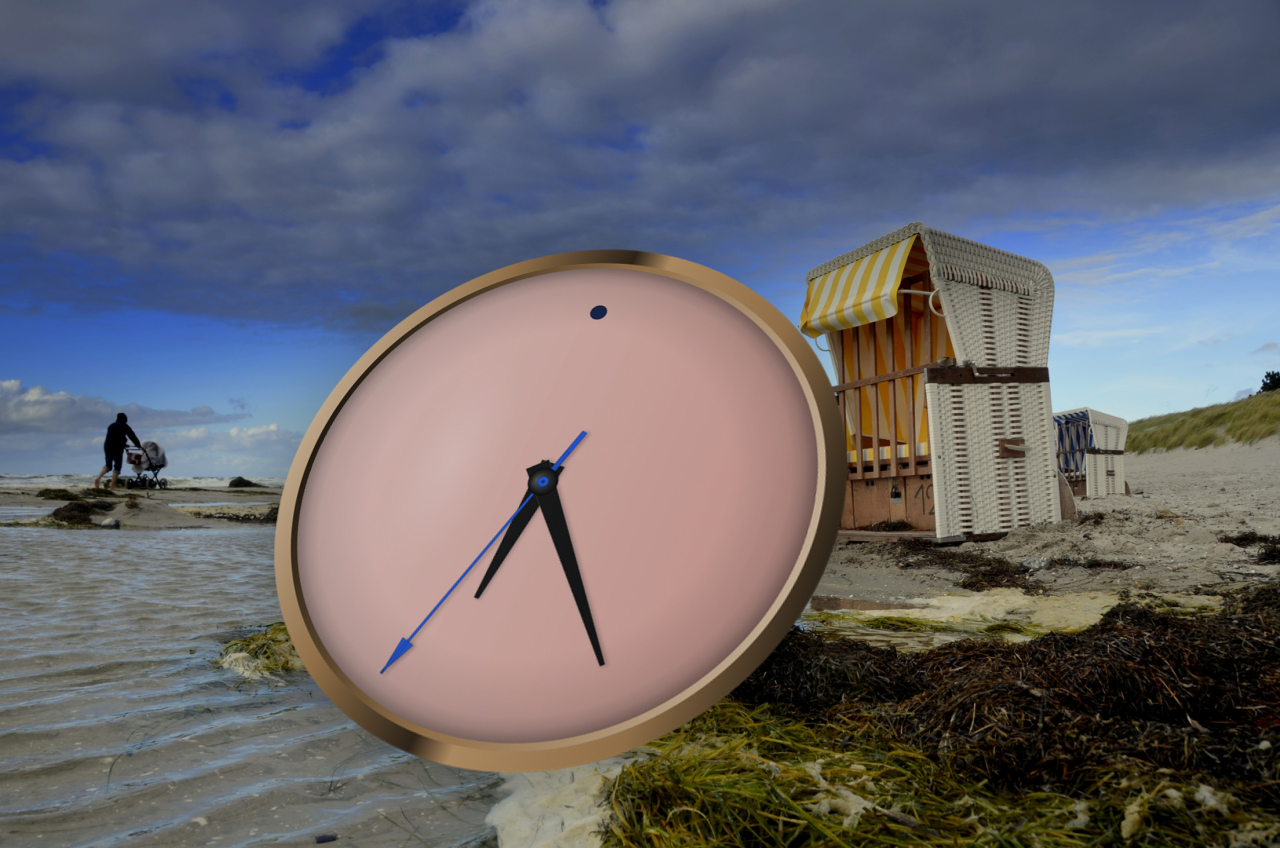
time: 6:24:34
